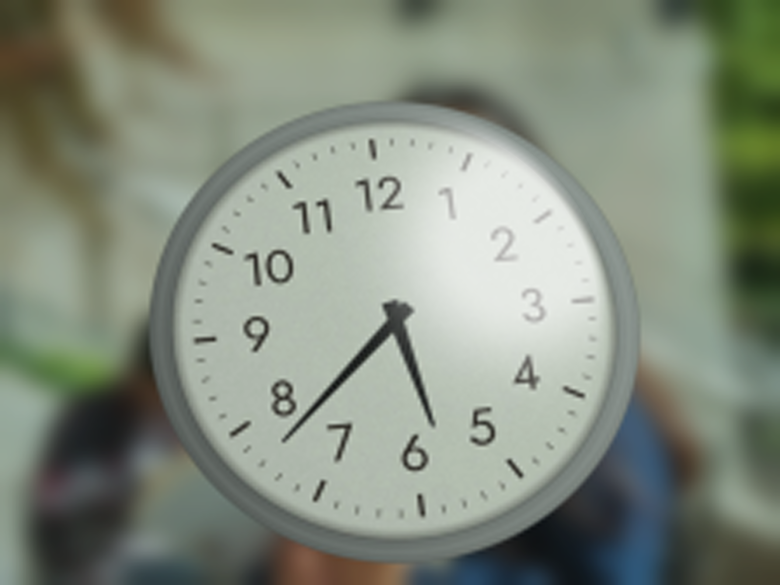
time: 5:38
